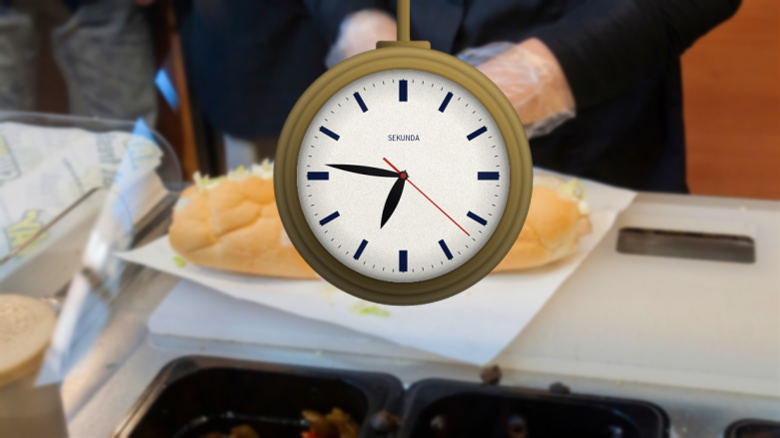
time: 6:46:22
